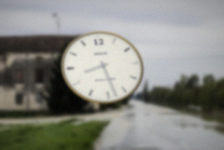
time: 8:28
